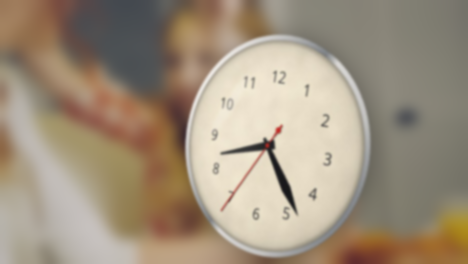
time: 8:23:35
